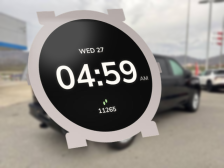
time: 4:59
